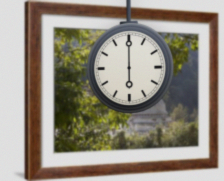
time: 6:00
